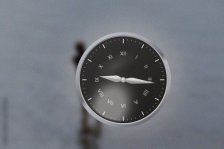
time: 9:16
